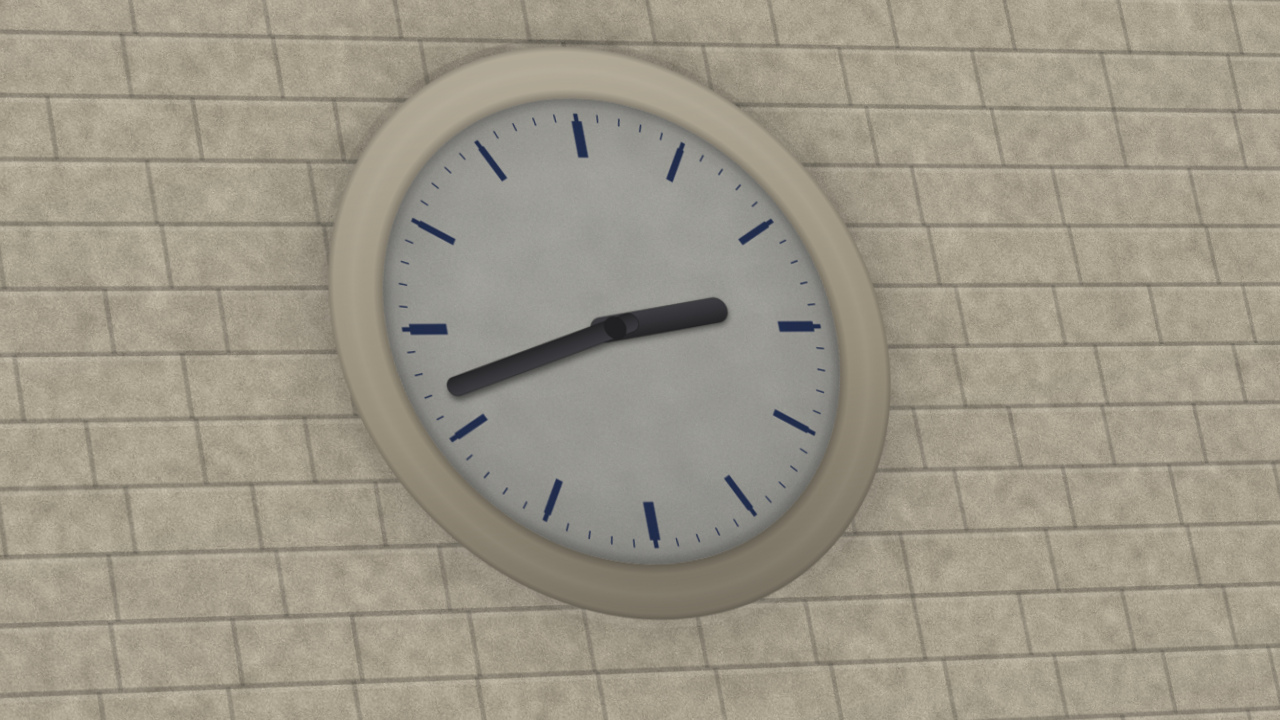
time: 2:42
